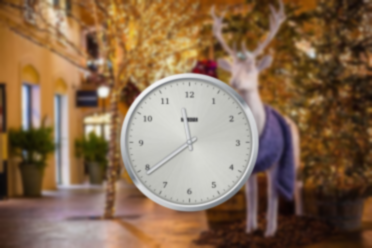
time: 11:39
